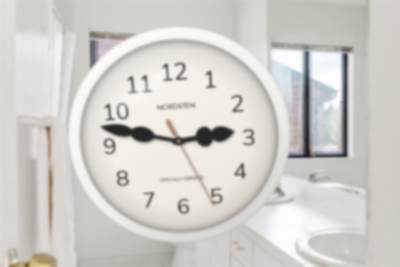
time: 2:47:26
